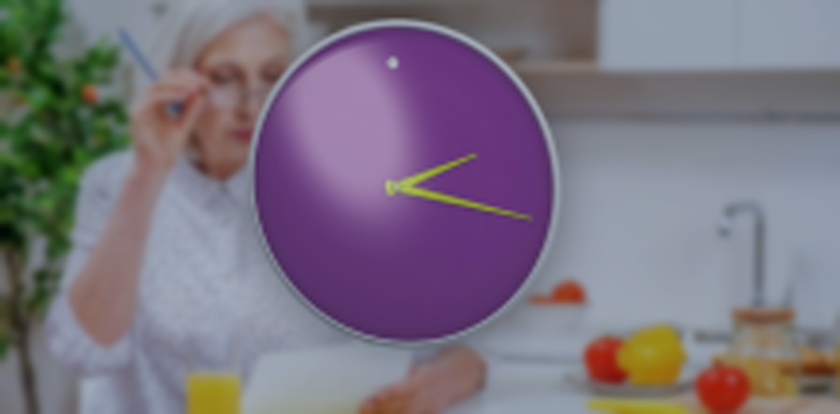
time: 2:17
